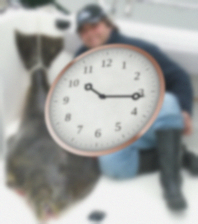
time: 10:16
